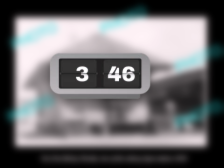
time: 3:46
